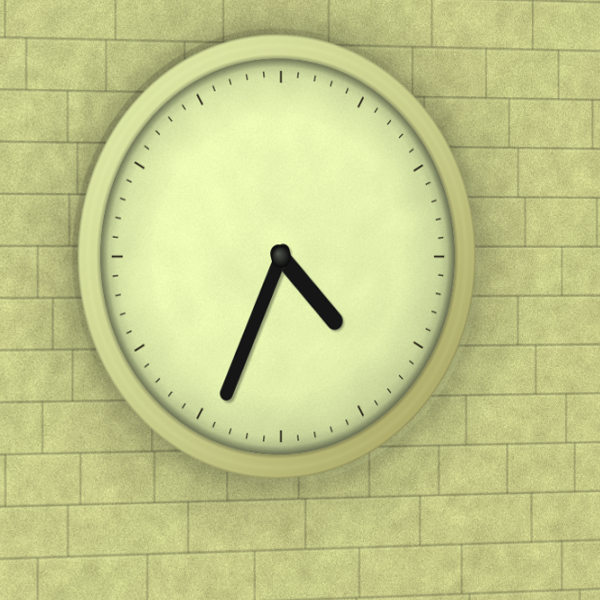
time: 4:34
